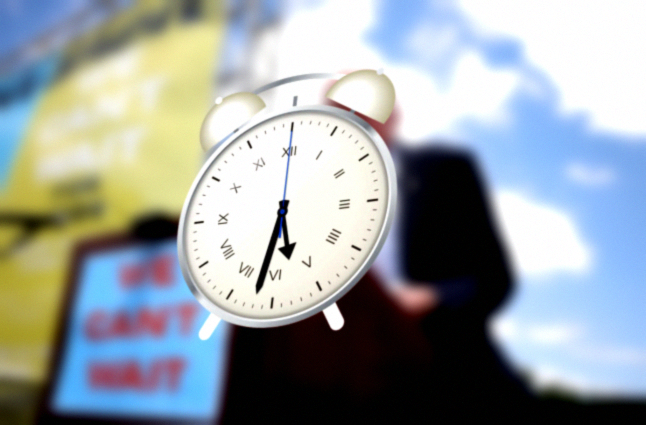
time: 5:32:00
